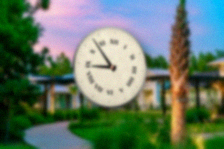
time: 8:53
